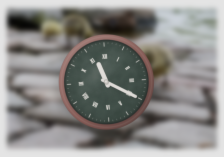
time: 11:20
